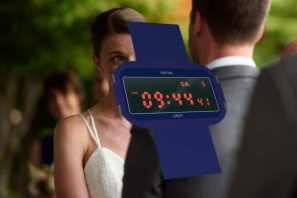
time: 9:44:41
